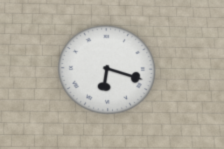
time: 6:18
